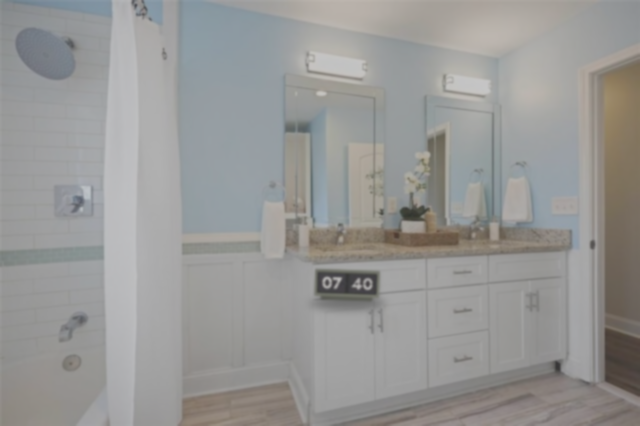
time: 7:40
